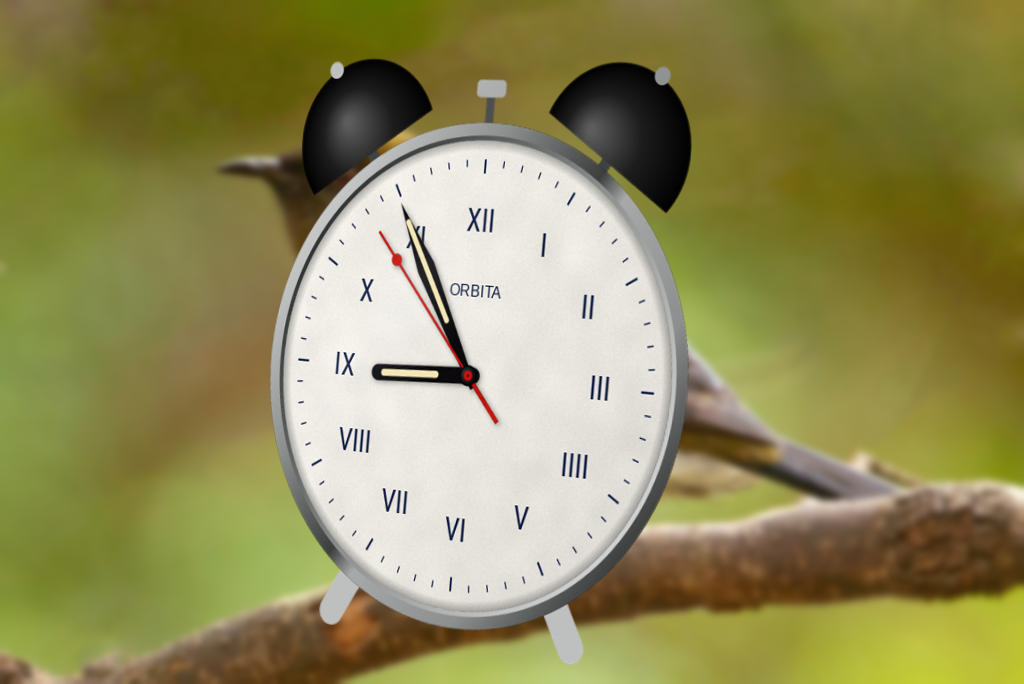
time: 8:54:53
